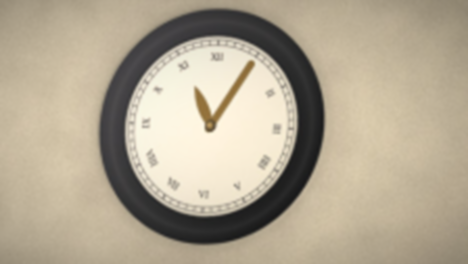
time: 11:05
